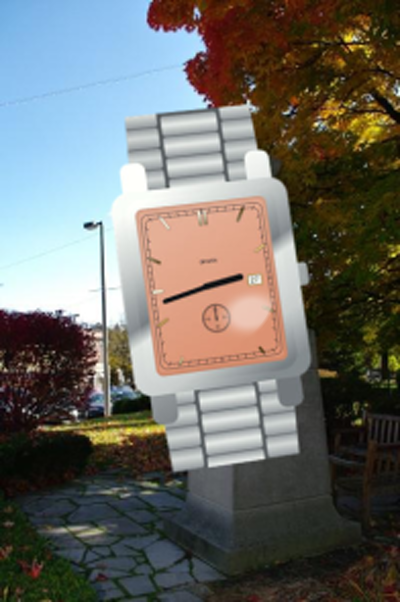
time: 2:43
